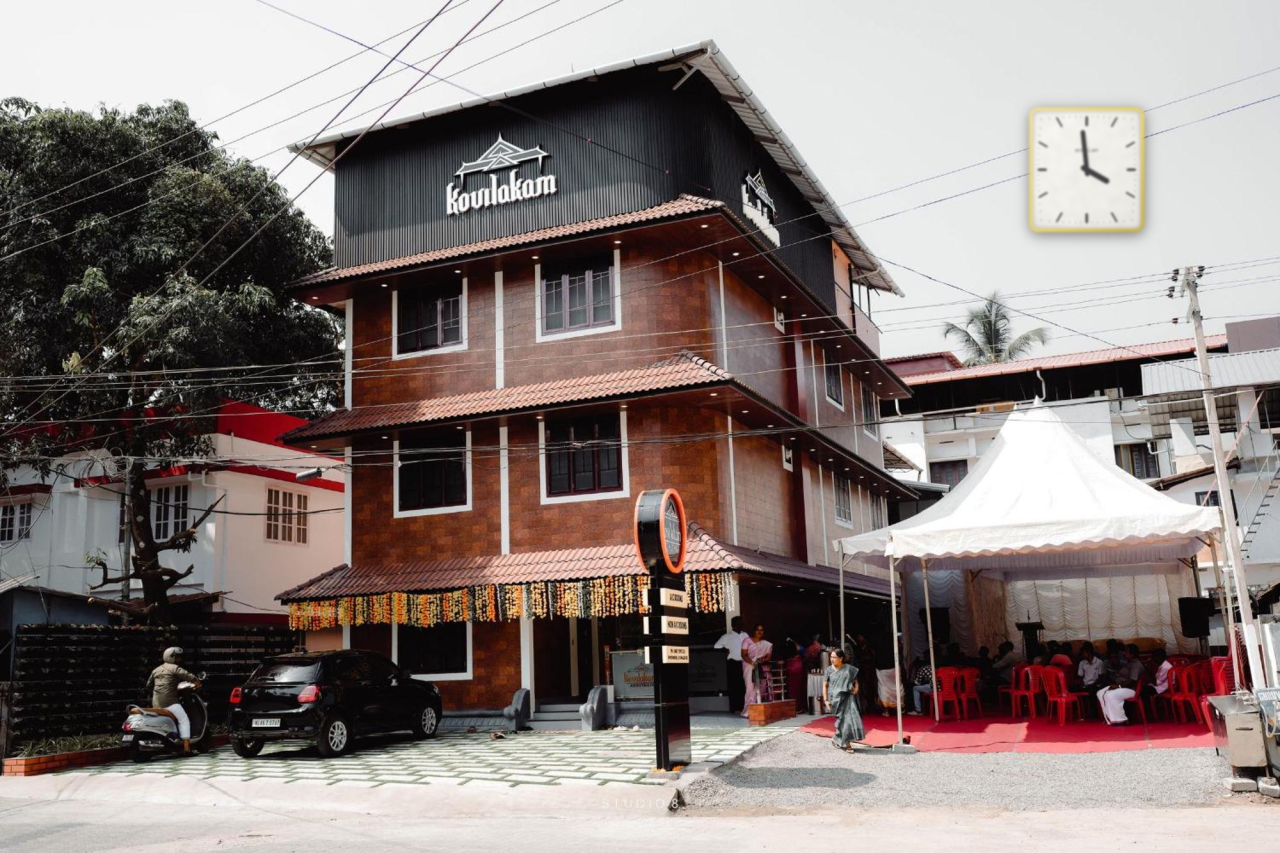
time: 3:59
